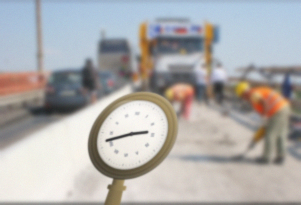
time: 2:42
